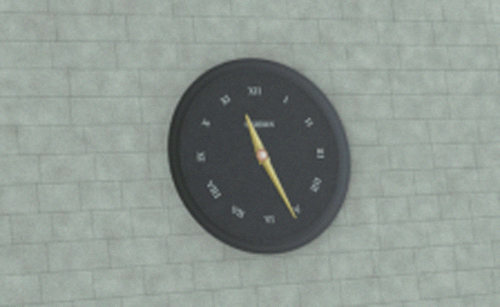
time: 11:26
